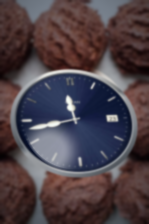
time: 11:43
